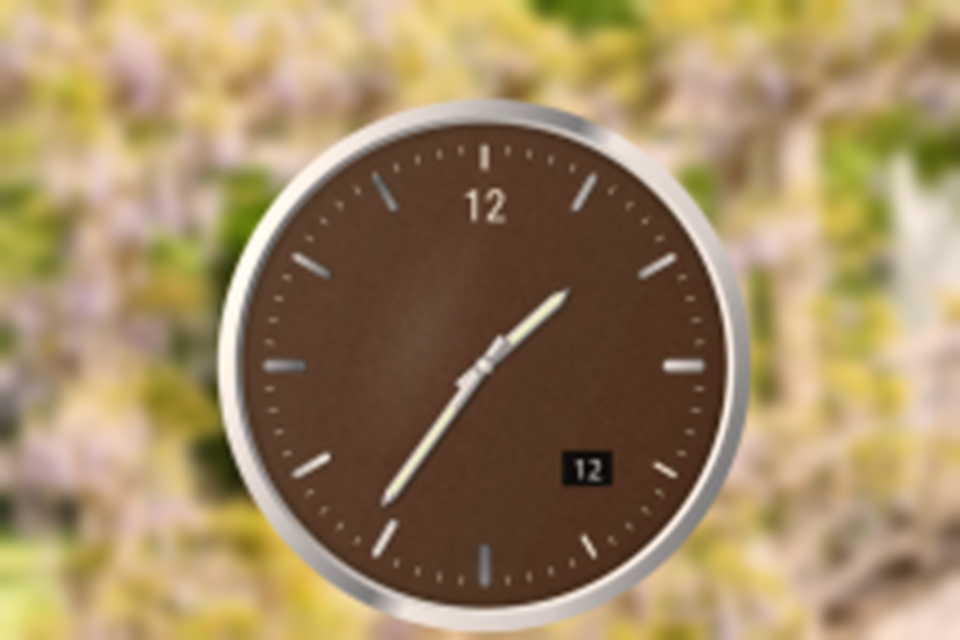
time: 1:36
